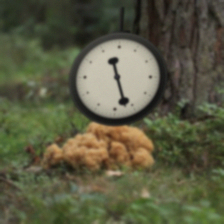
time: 11:27
